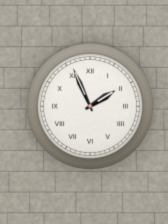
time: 1:56
